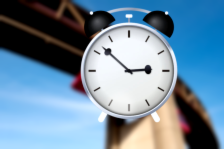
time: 2:52
